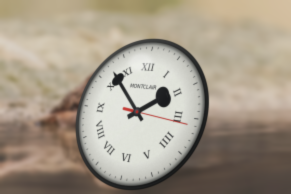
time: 1:52:16
